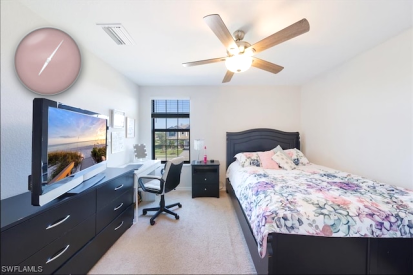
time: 7:06
